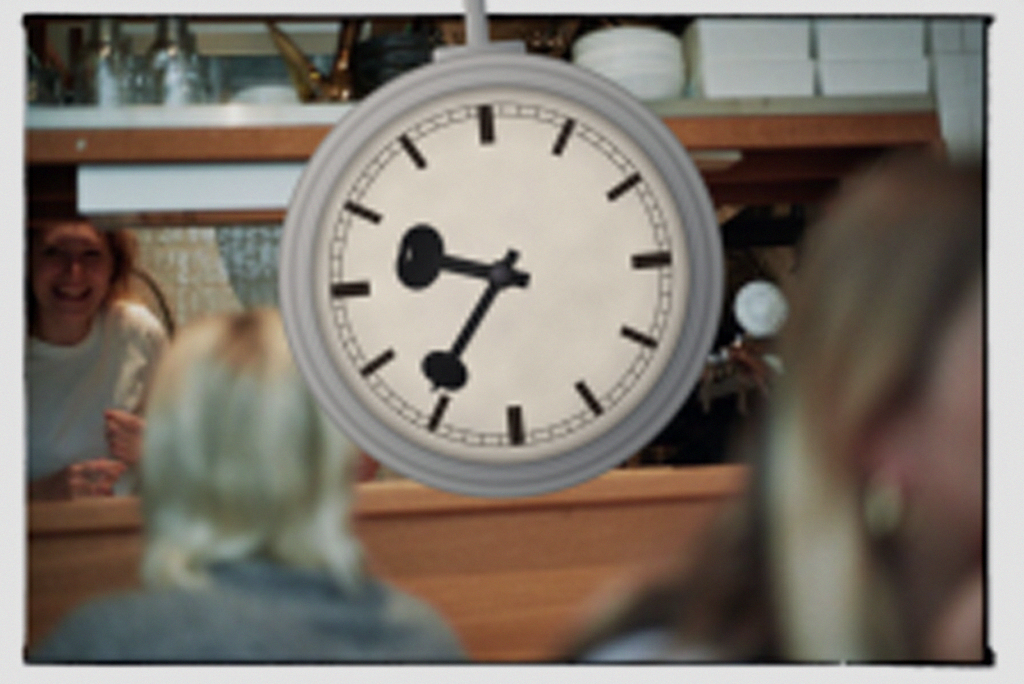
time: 9:36
